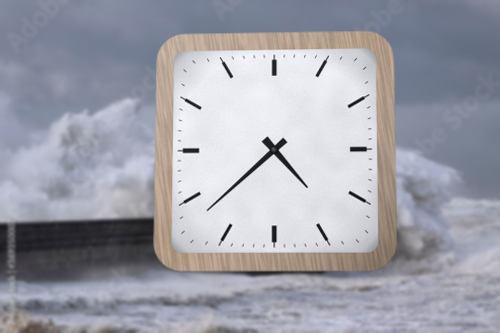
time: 4:38
